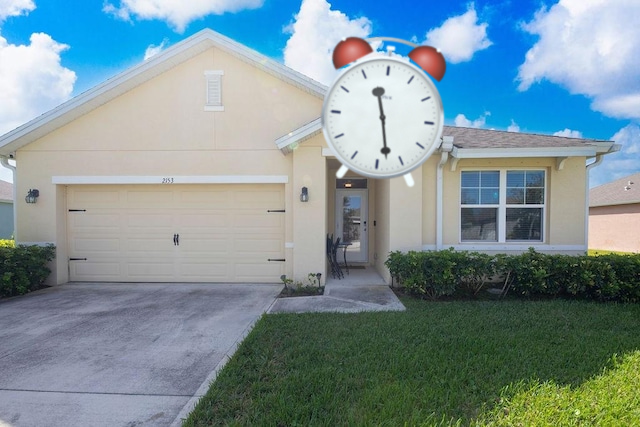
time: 11:28
